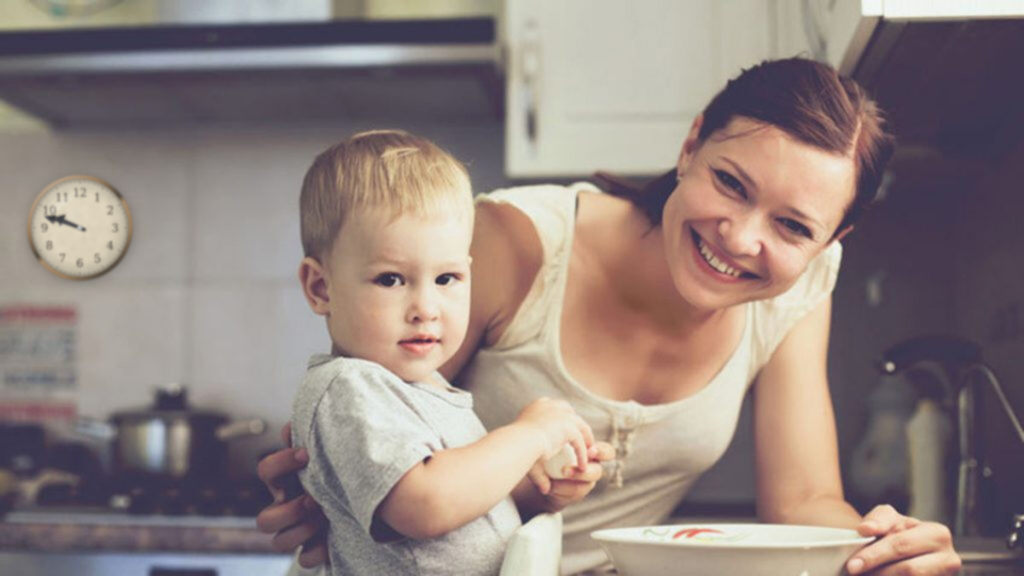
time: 9:48
